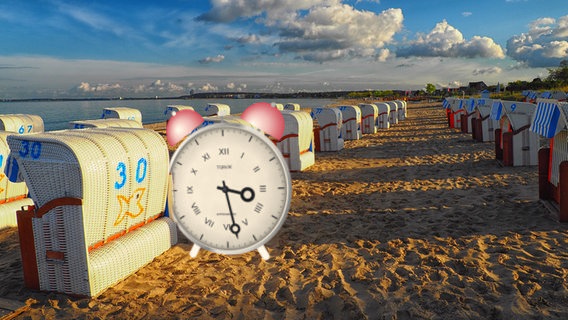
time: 3:28
